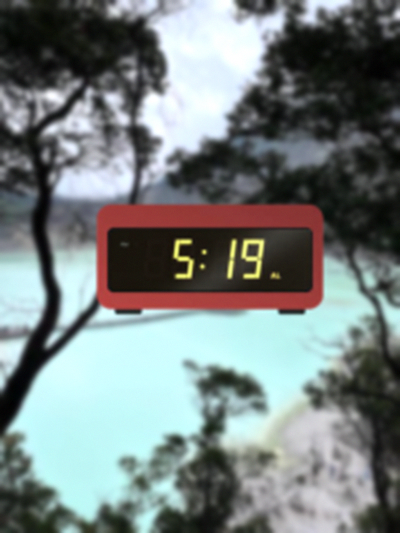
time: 5:19
